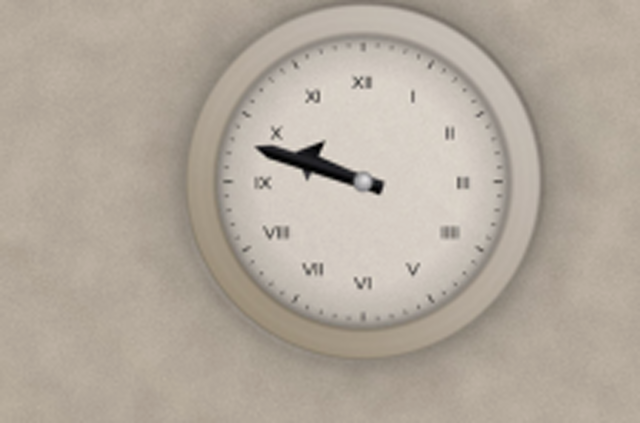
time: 9:48
